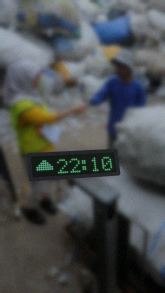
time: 22:10
